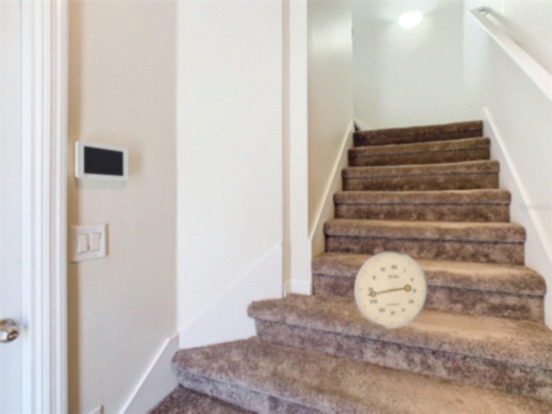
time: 2:43
